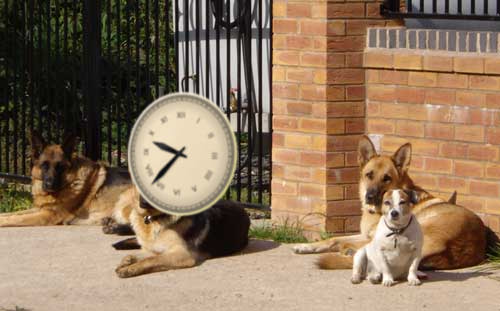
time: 9:37
